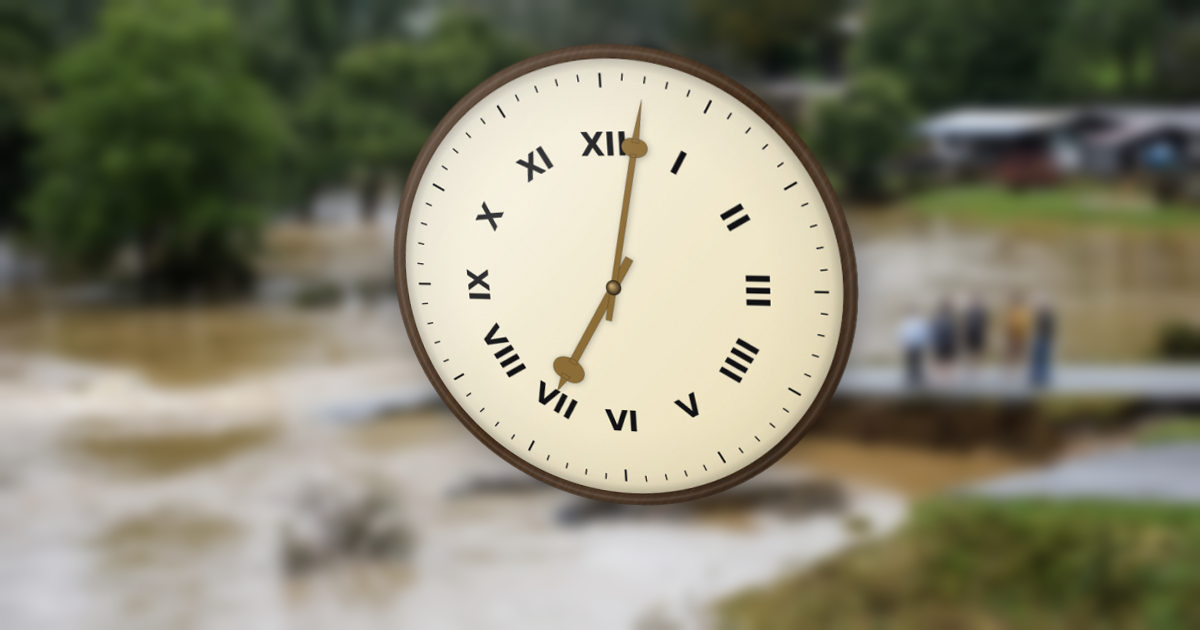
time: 7:02
